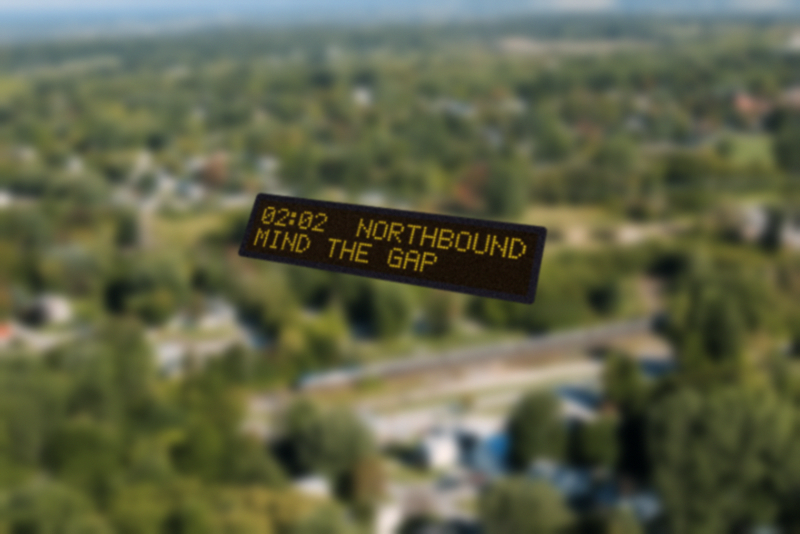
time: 2:02
